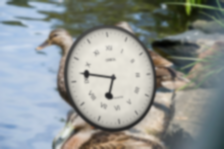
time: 6:47
